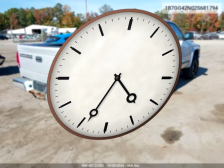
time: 4:34
